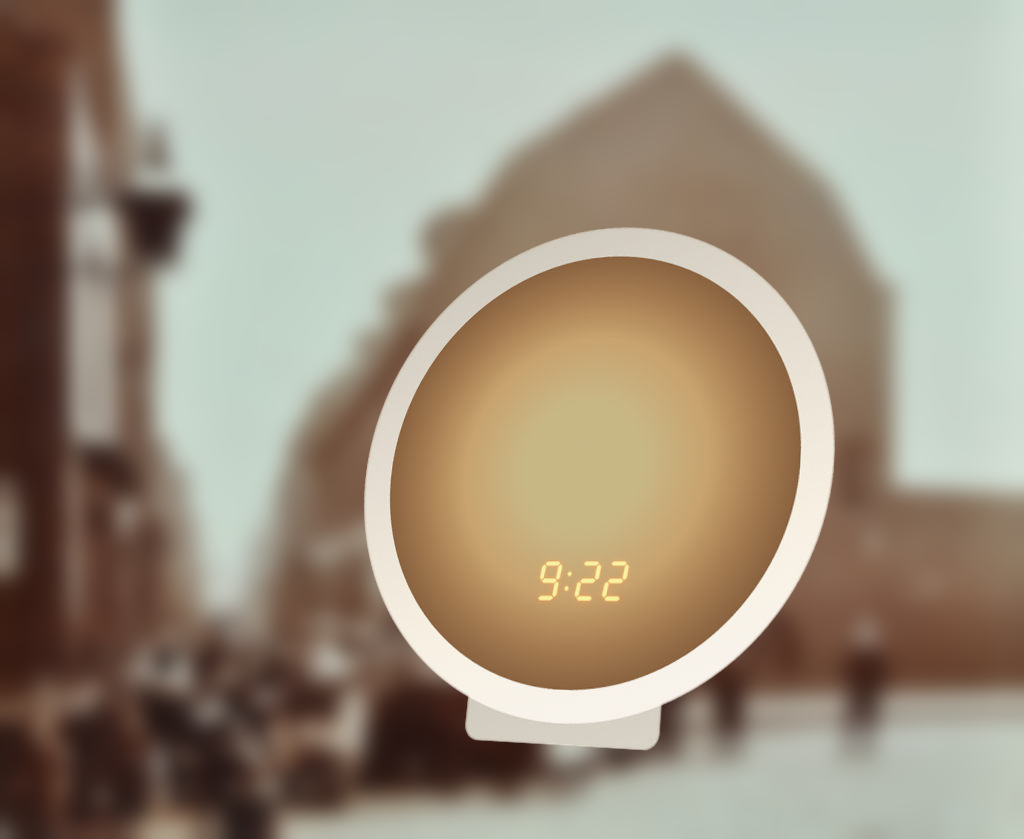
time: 9:22
